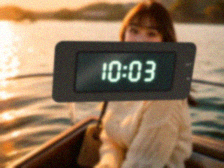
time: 10:03
